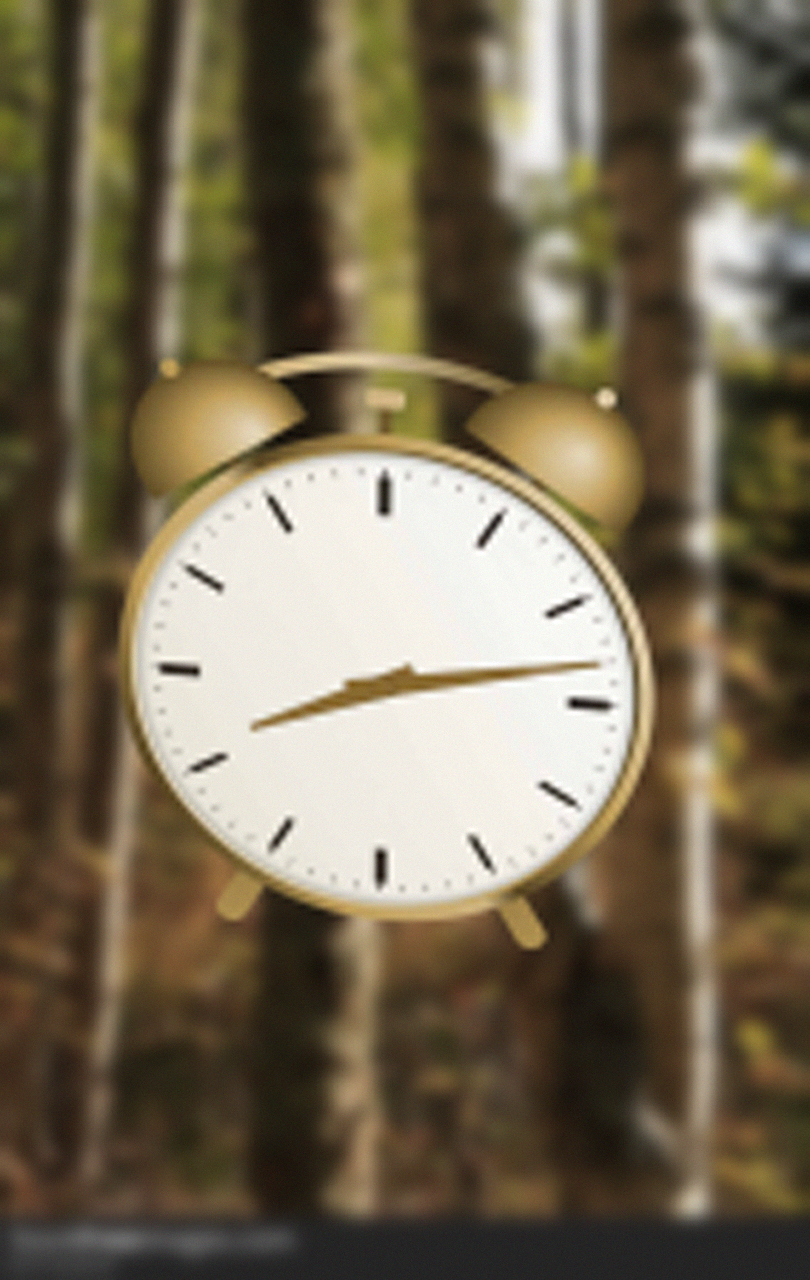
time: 8:13
